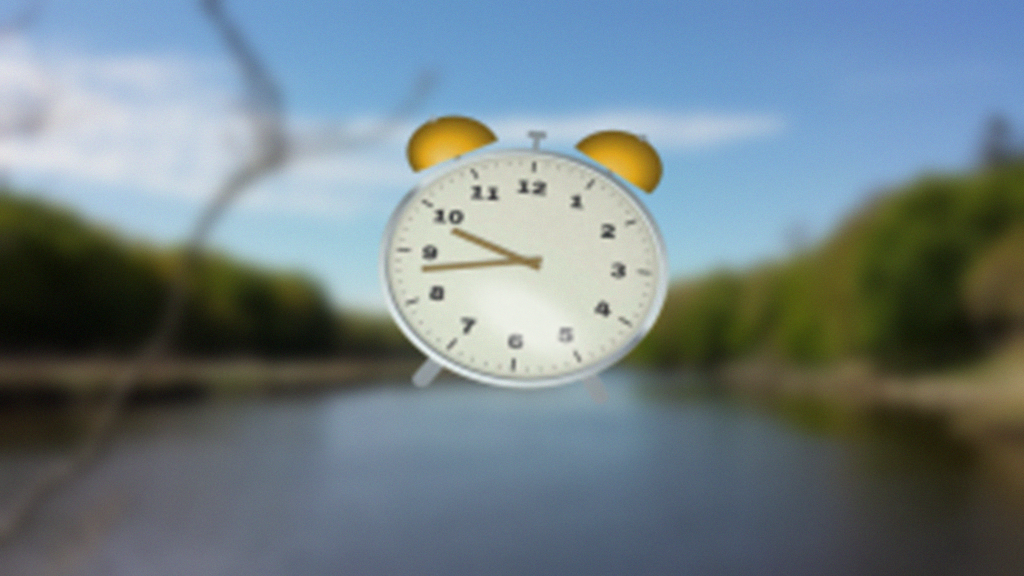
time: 9:43
